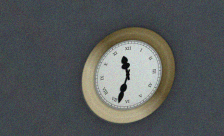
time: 11:33
